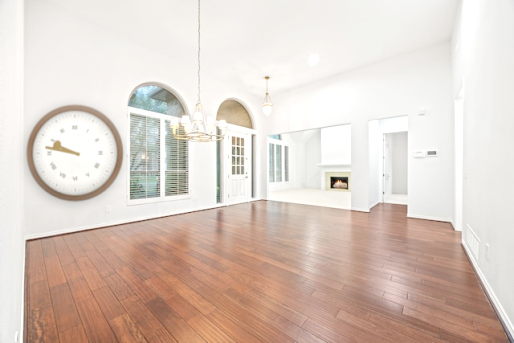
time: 9:47
